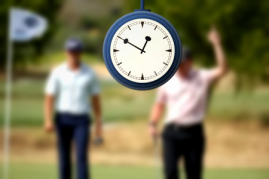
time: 12:50
